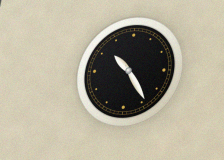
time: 10:24
